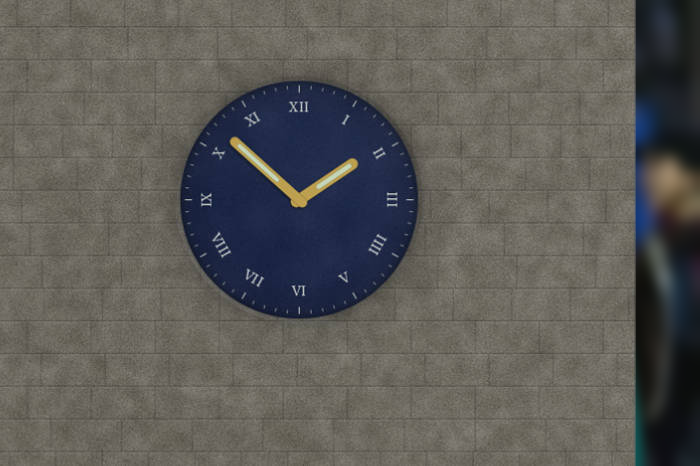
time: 1:52
